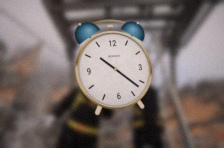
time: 10:22
